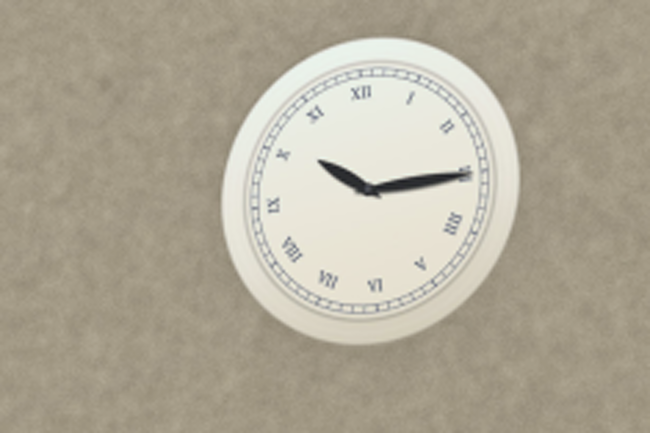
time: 10:15
